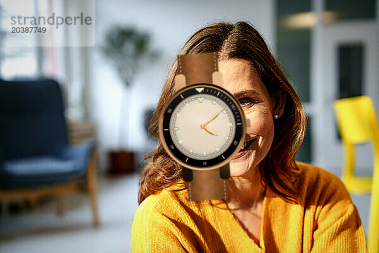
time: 4:09
